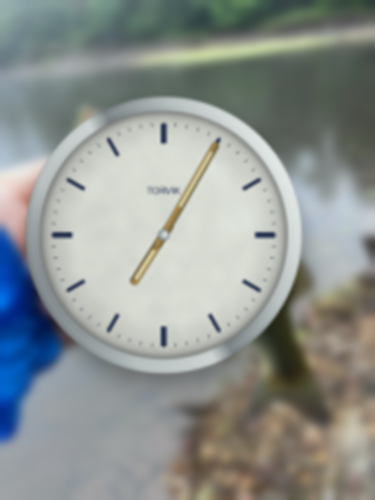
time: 7:05
